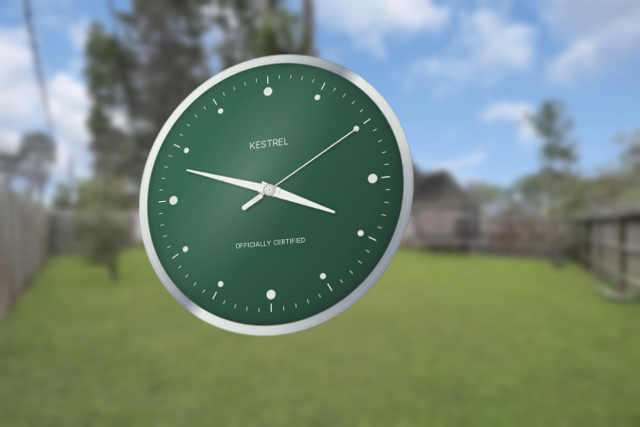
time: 3:48:10
